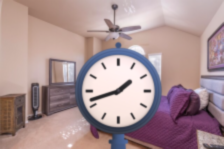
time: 1:42
